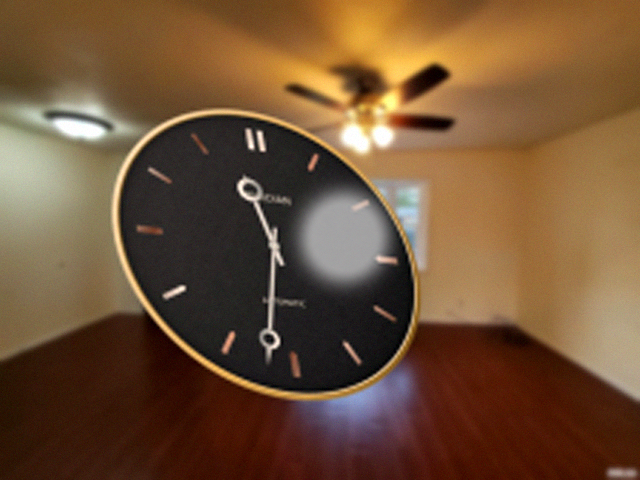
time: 11:32
